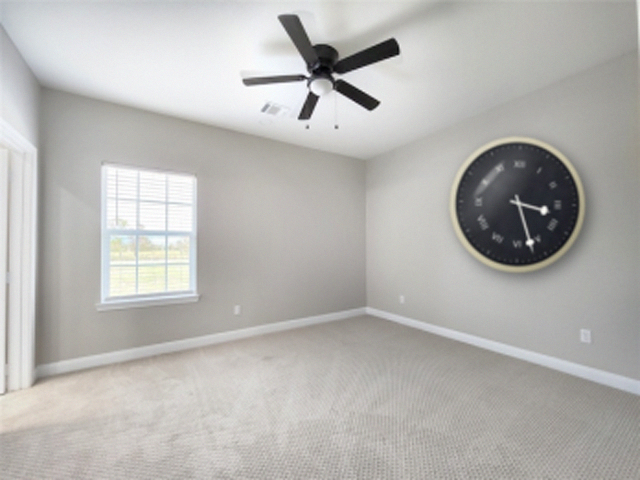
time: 3:27
